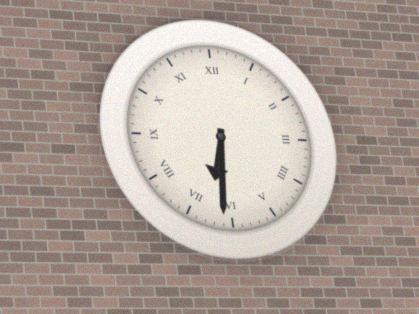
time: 6:31
